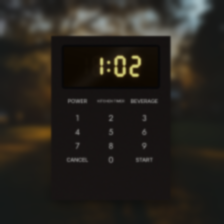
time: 1:02
